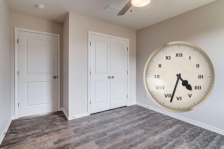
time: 4:33
